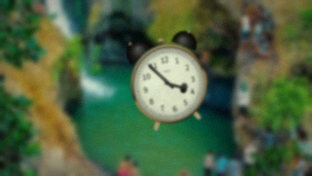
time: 3:54
